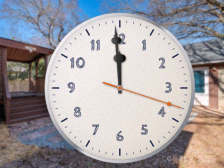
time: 11:59:18
